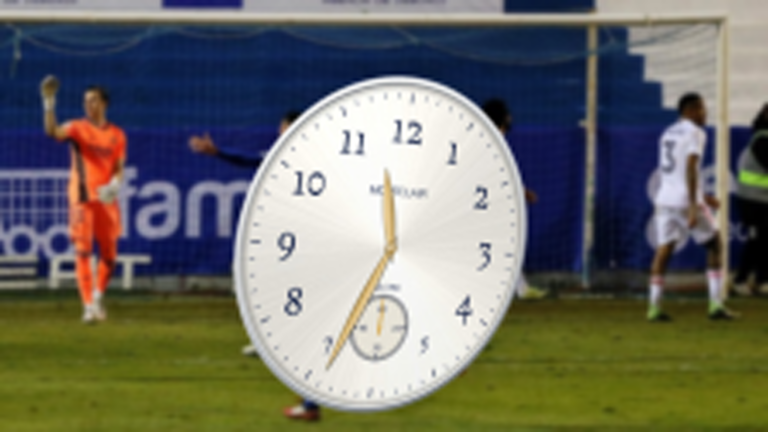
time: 11:34
